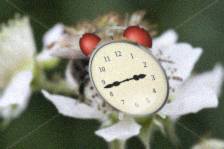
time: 2:43
